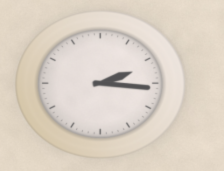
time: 2:16
